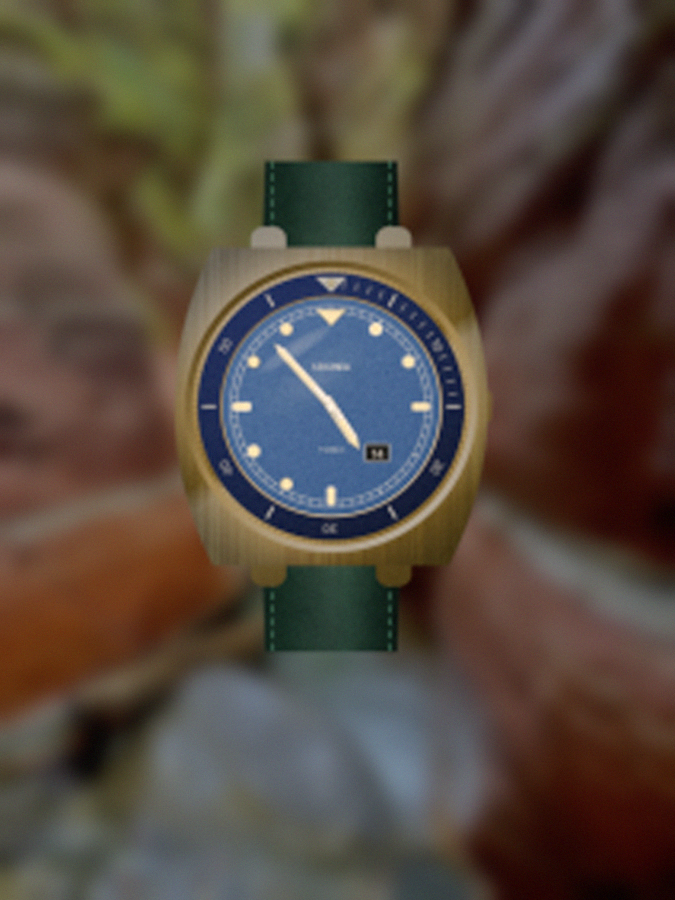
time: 4:53
